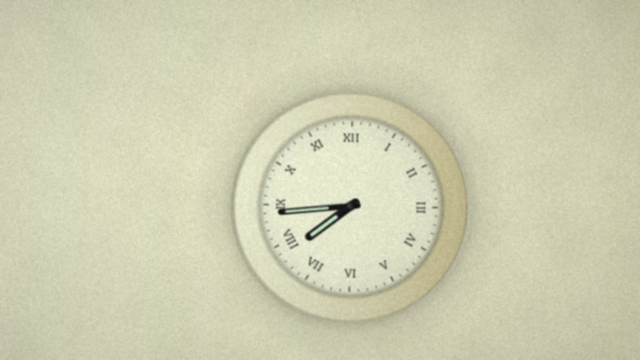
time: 7:44
